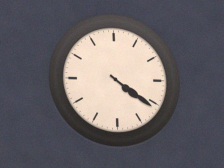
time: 4:21
